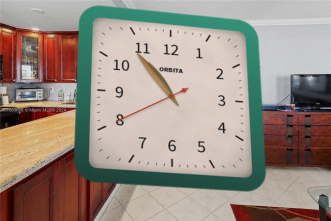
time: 10:53:40
